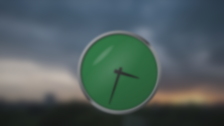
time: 3:33
